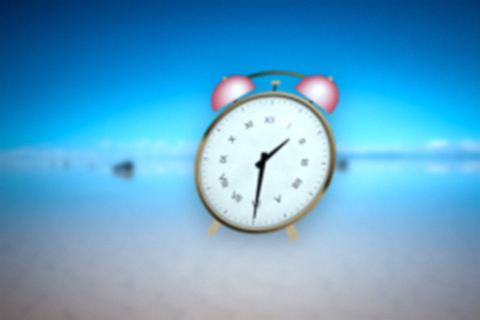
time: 1:30
